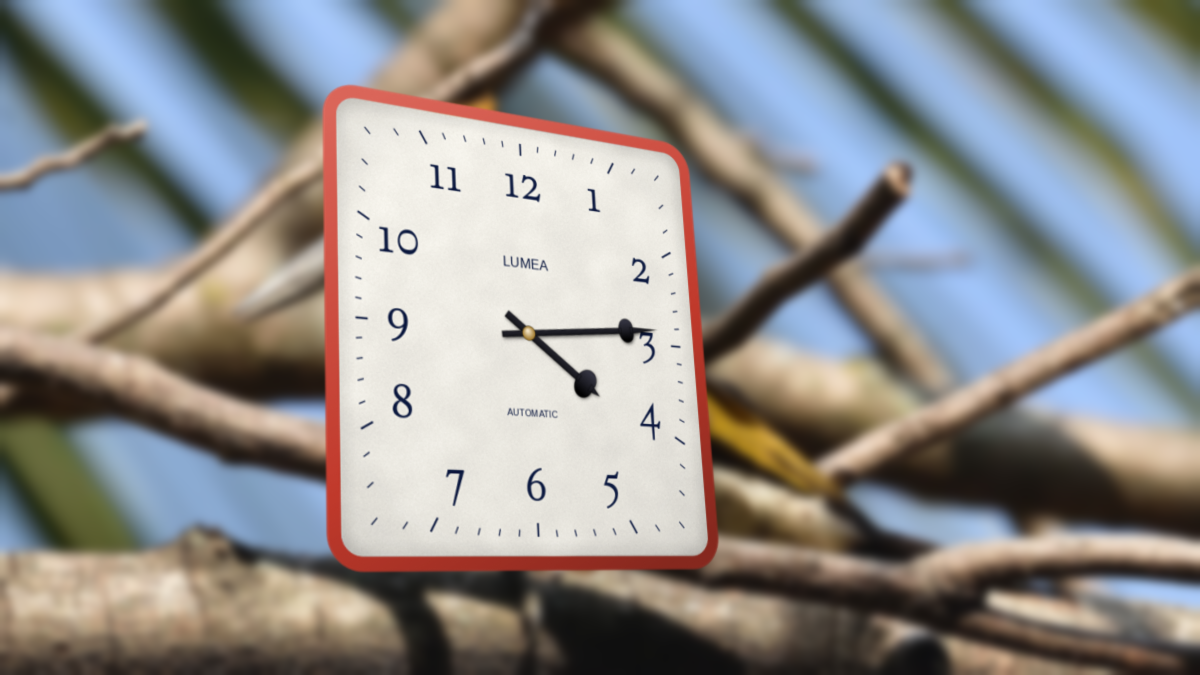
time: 4:14
